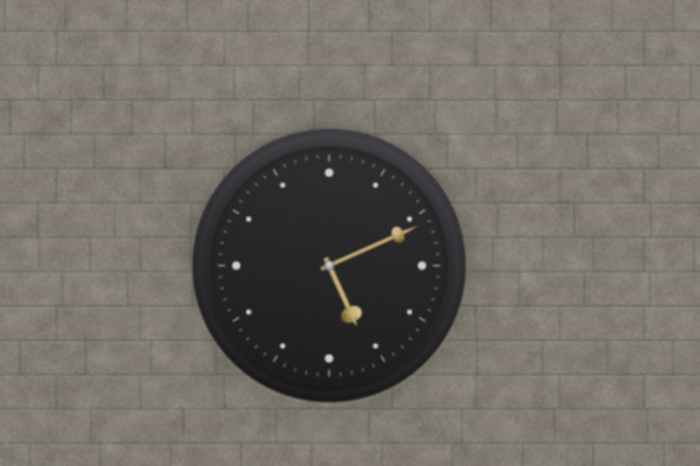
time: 5:11
